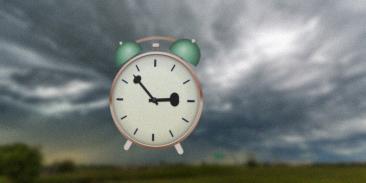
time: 2:53
